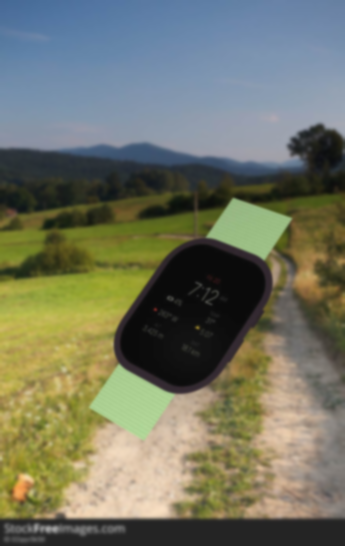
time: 7:12
